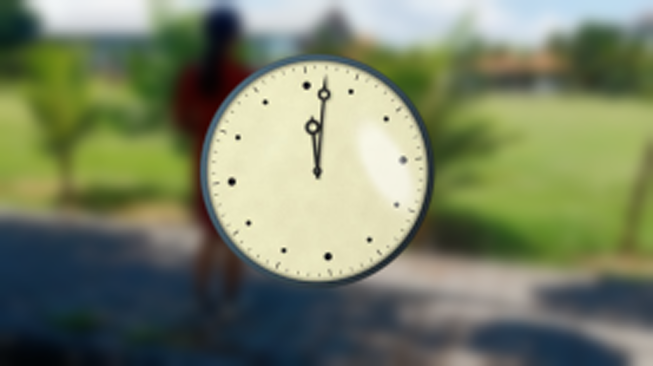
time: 12:02
